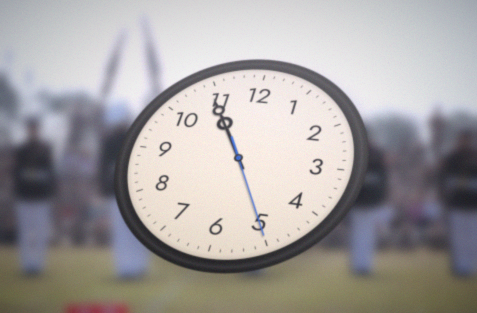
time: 10:54:25
